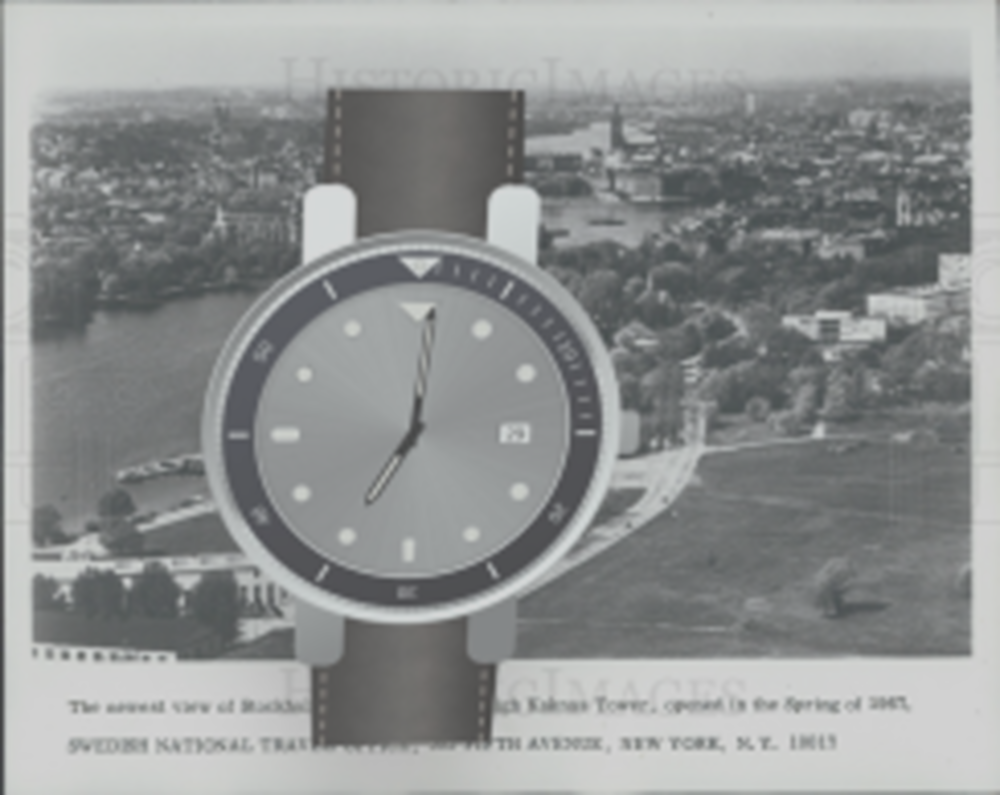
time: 7:01
